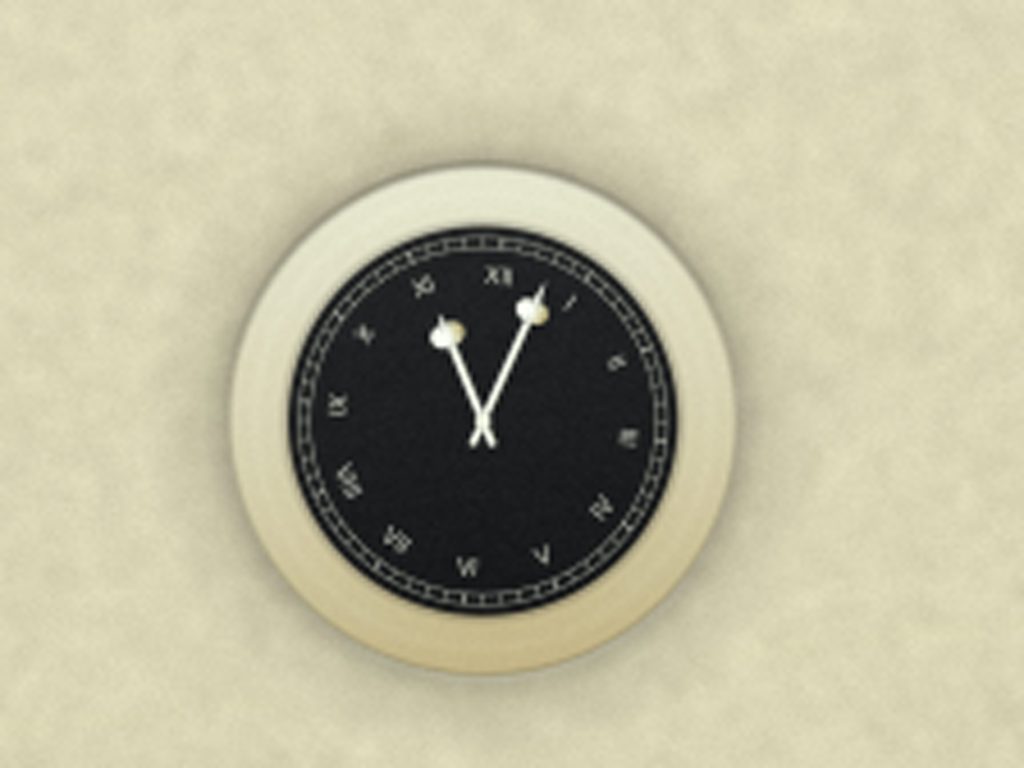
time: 11:03
